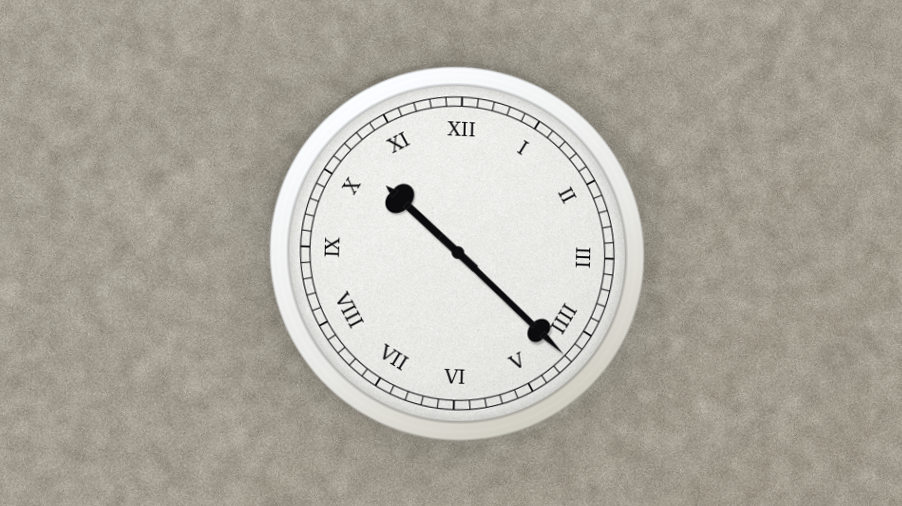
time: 10:22
